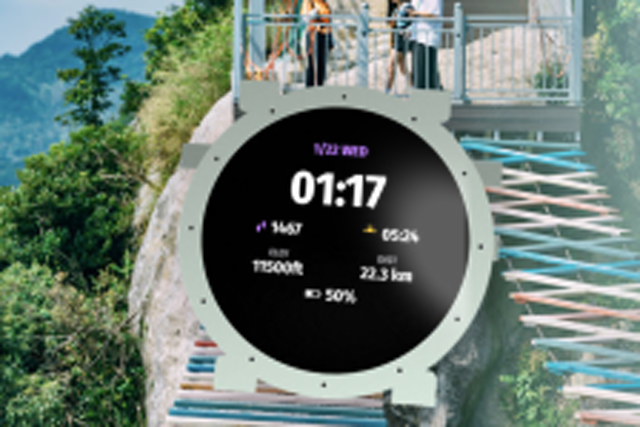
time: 1:17
